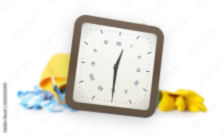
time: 12:30
